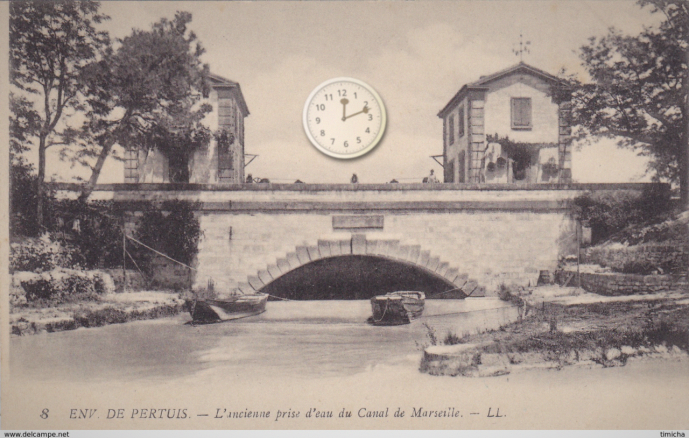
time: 12:12
